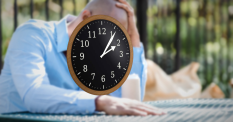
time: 2:06
